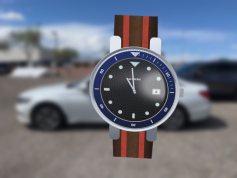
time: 10:59
